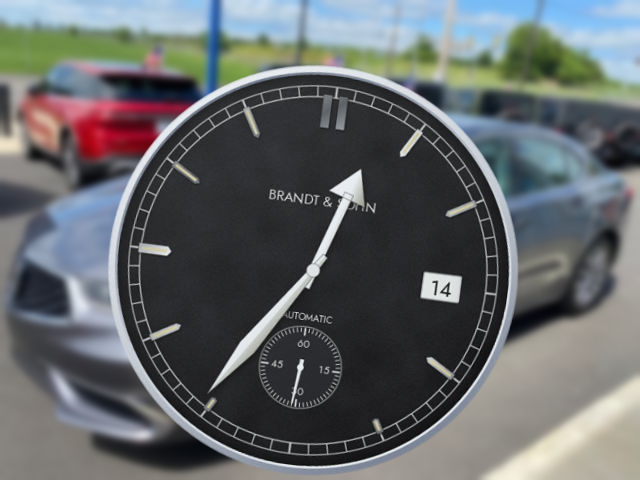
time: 12:35:31
